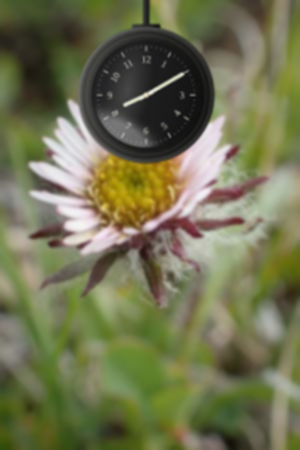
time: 8:10
